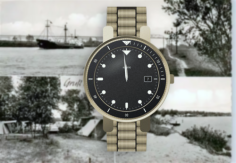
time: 11:59
